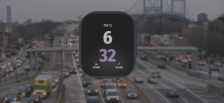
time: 6:32
